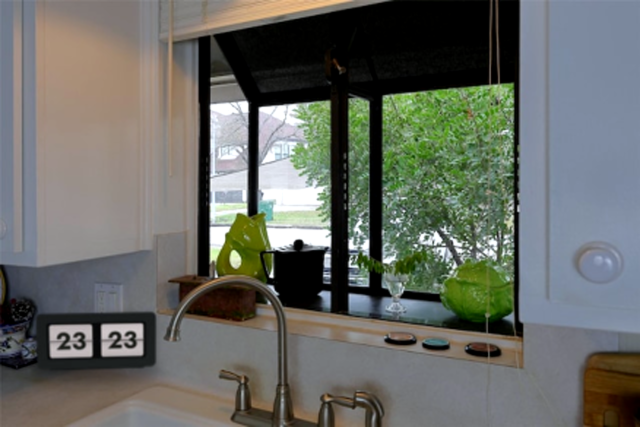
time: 23:23
